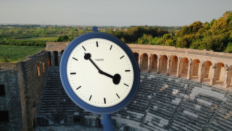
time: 3:54
